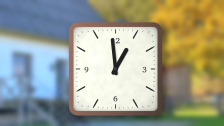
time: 12:59
